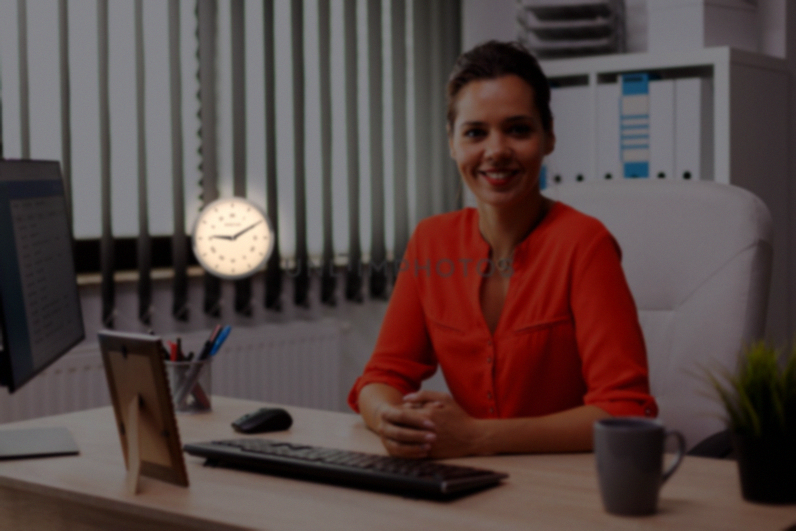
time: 9:10
